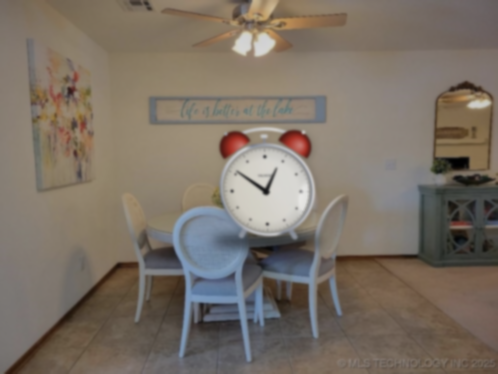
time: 12:51
